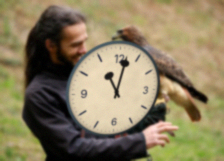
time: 11:02
